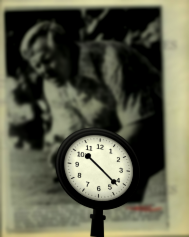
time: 10:22
